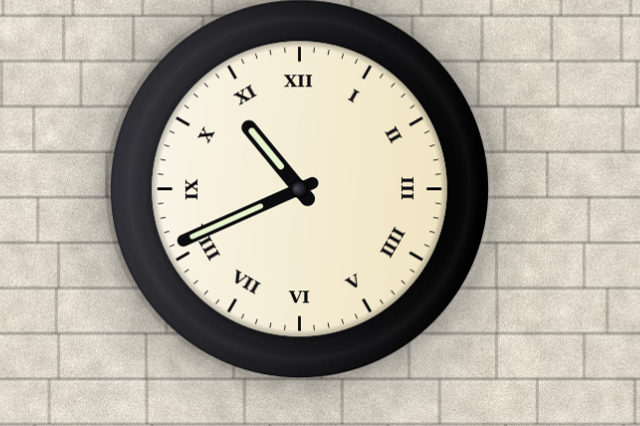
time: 10:41
